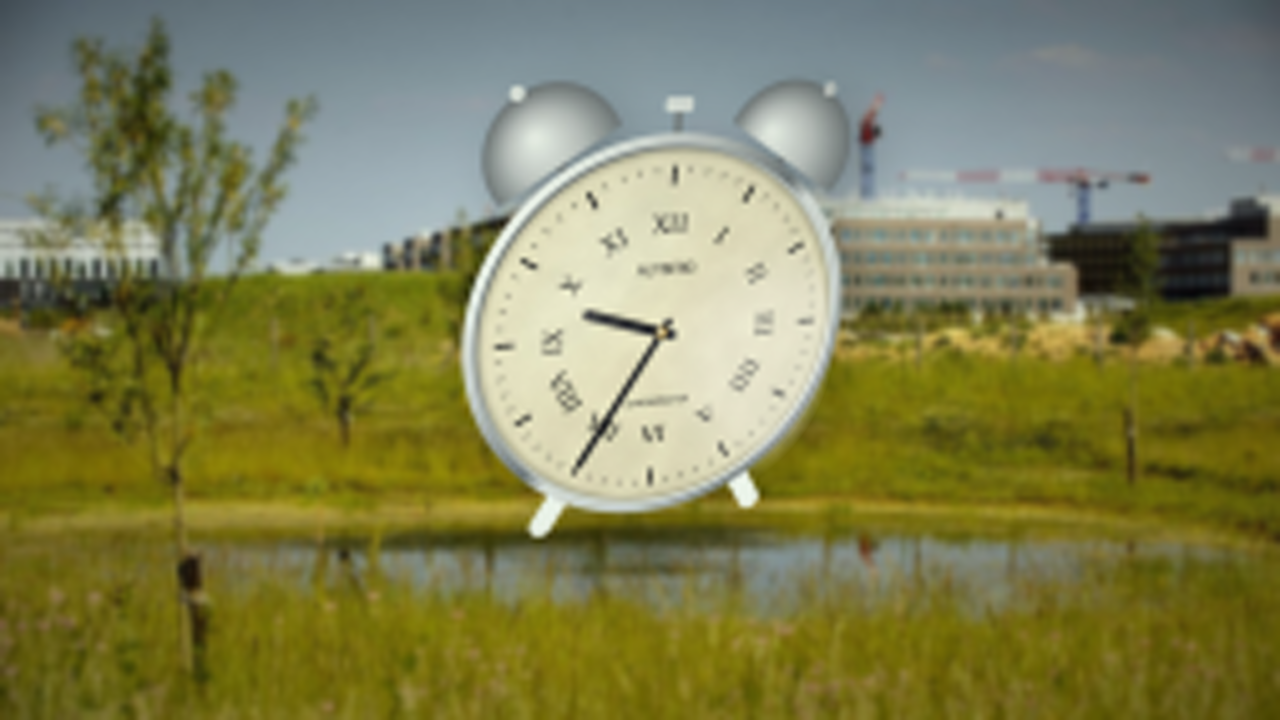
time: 9:35
